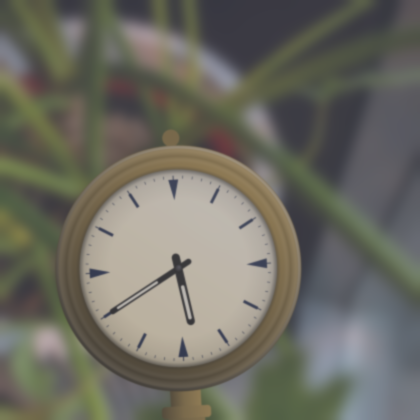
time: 5:40
